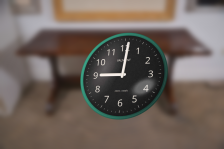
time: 9:01
